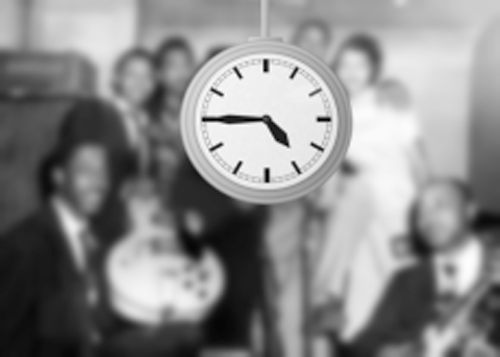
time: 4:45
